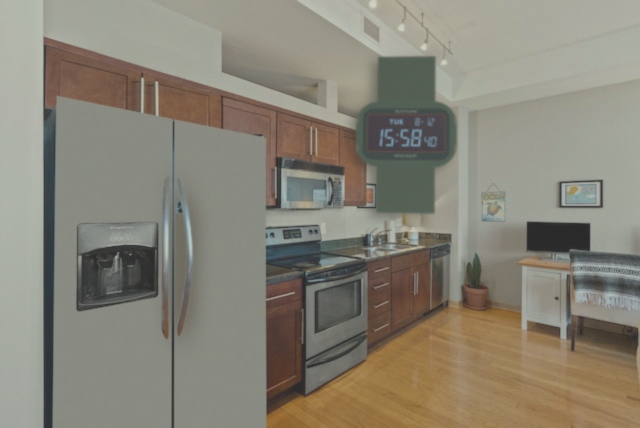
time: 15:58
